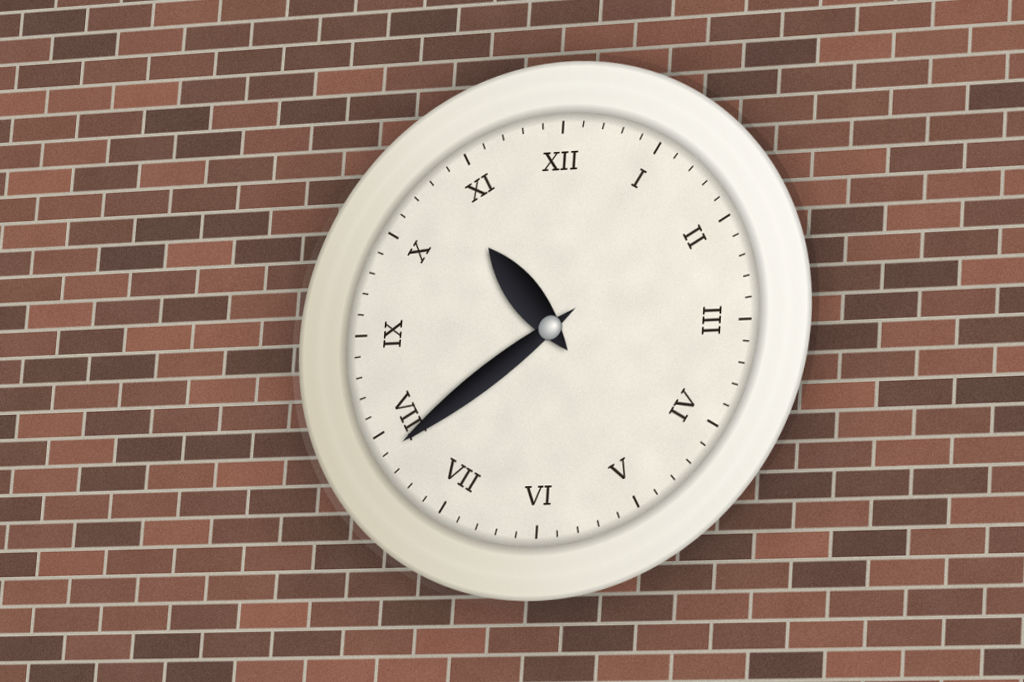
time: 10:39
